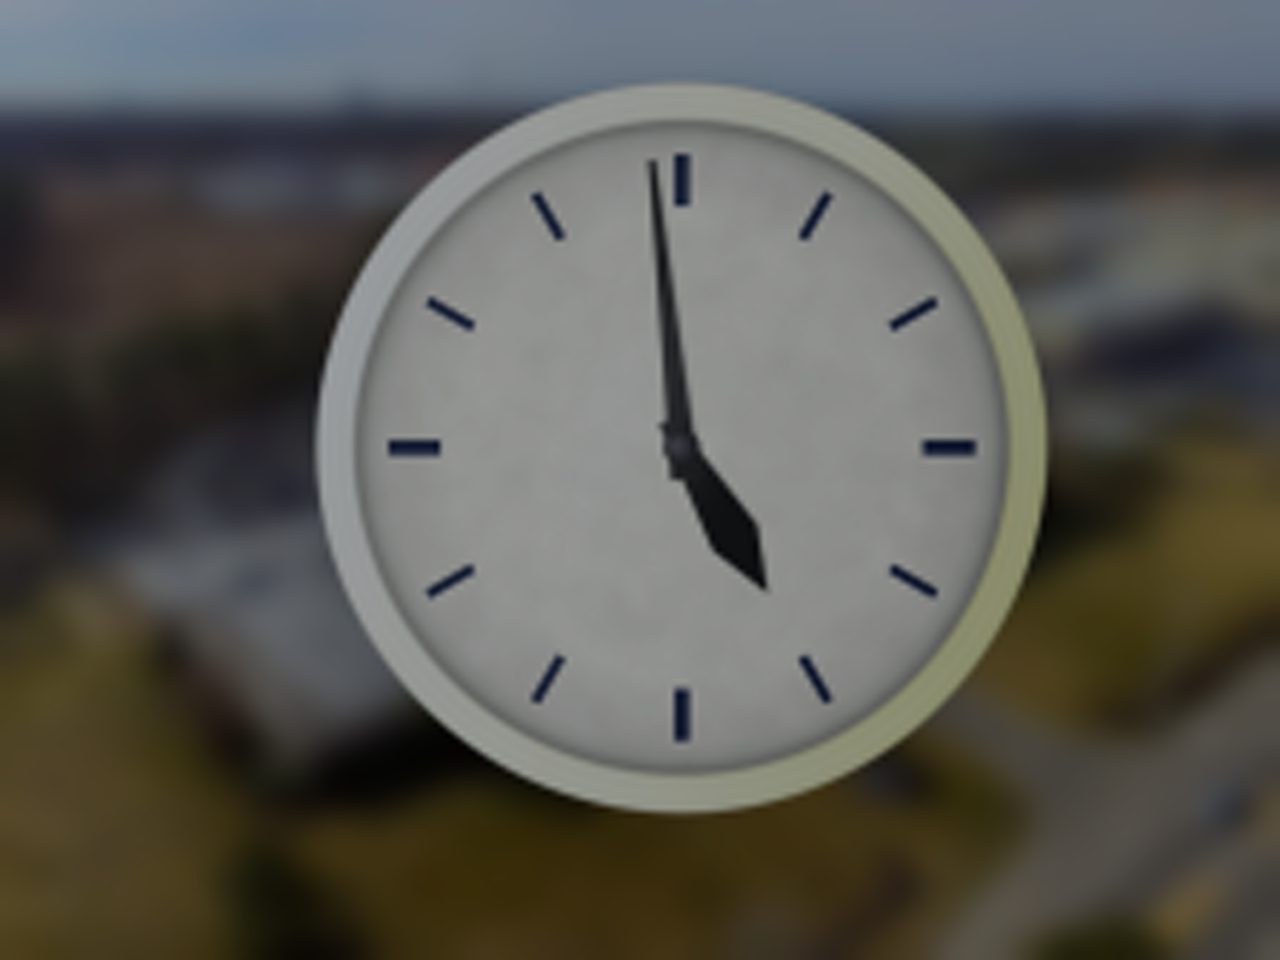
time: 4:59
